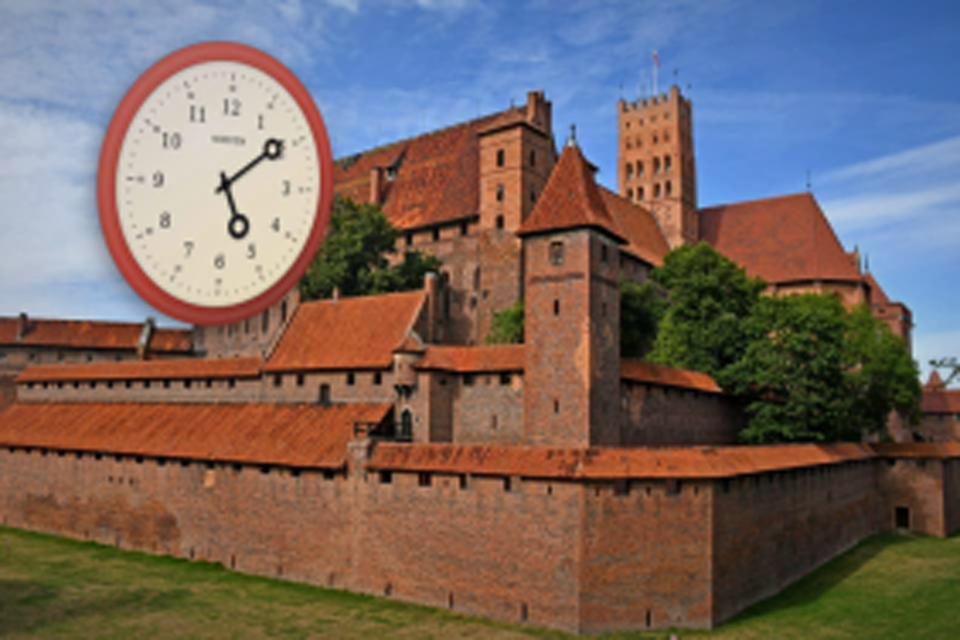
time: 5:09
